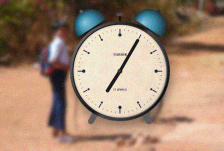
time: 7:05
